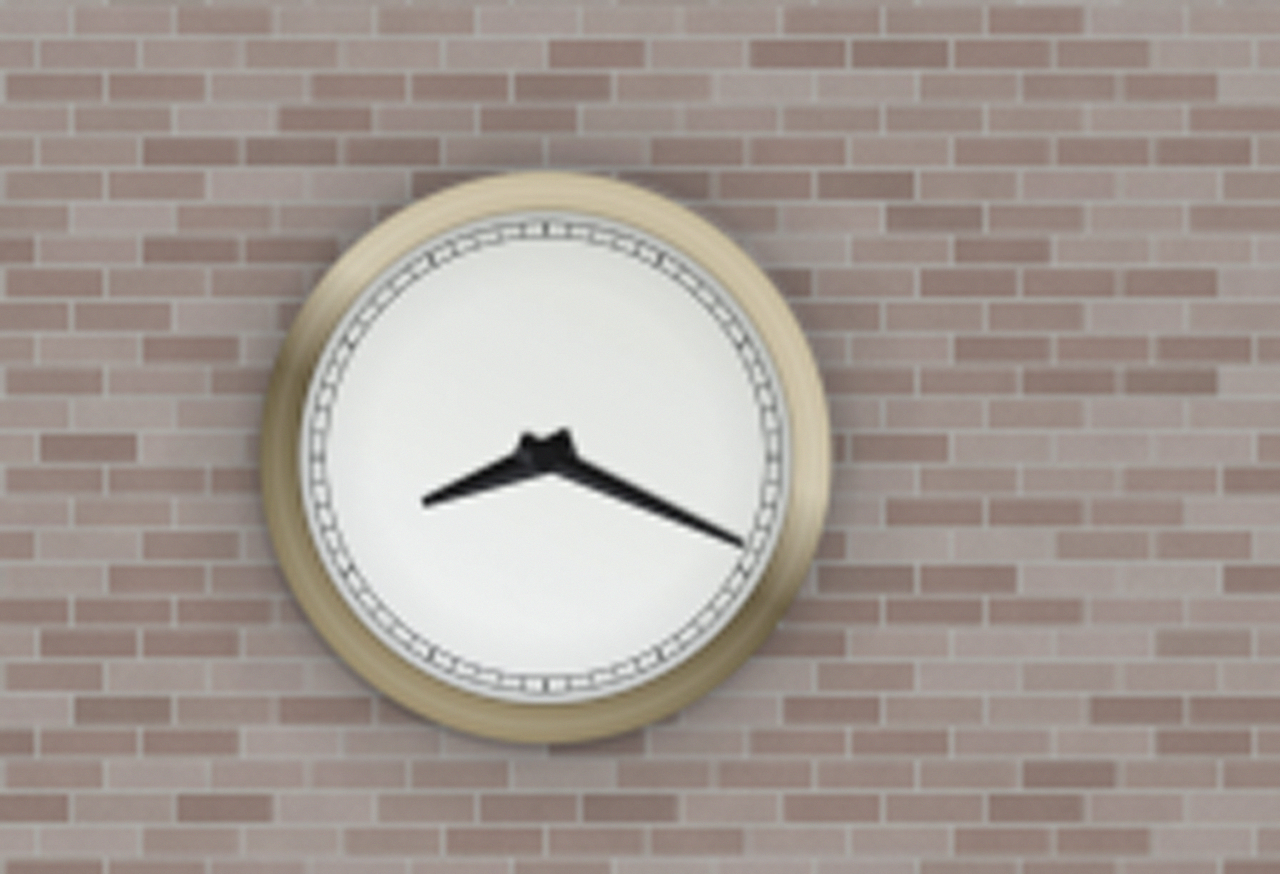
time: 8:19
